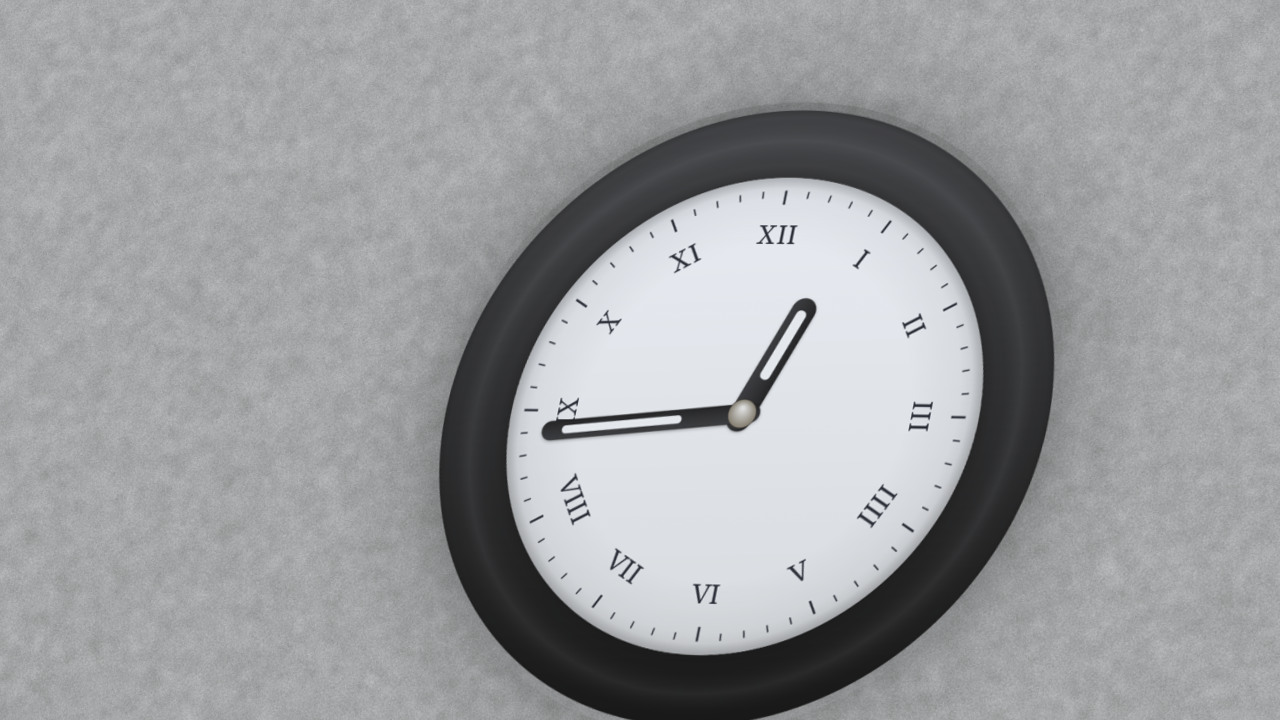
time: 12:44
